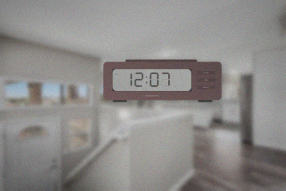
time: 12:07
